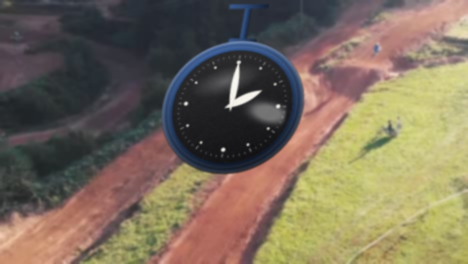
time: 2:00
